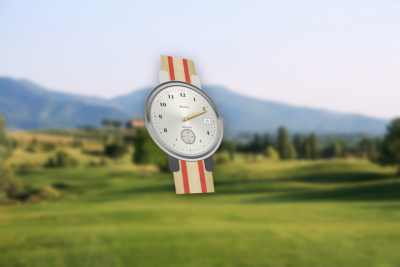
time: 2:11
